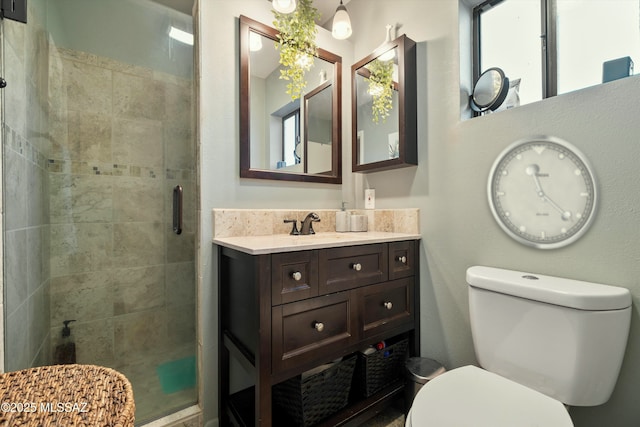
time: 11:22
